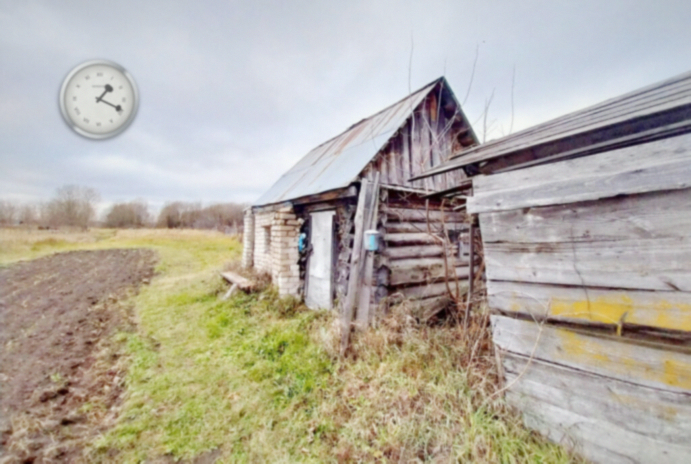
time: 1:19
